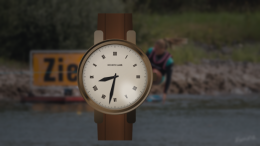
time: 8:32
